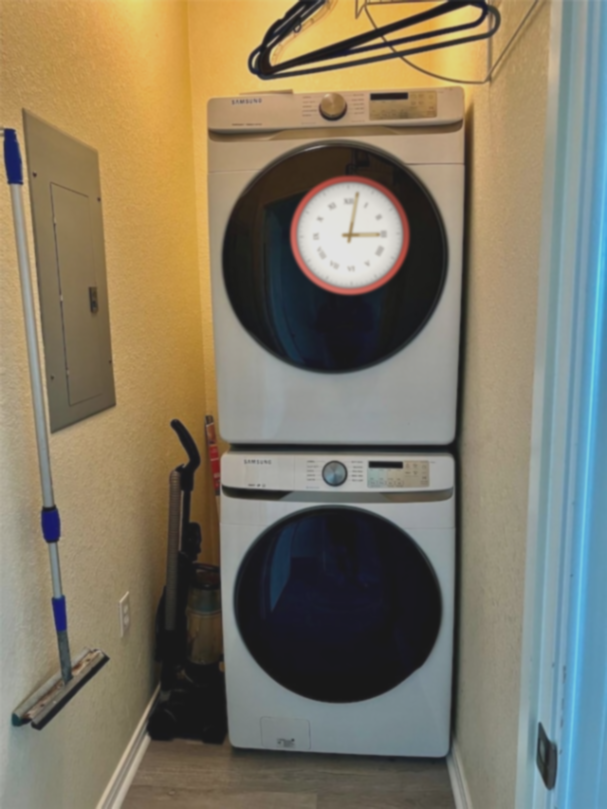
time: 3:02
